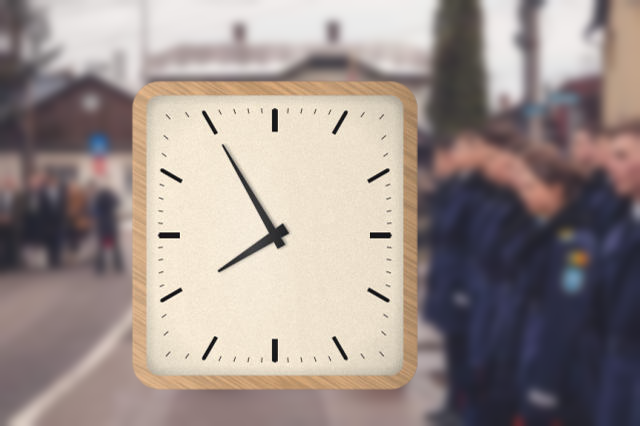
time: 7:55
